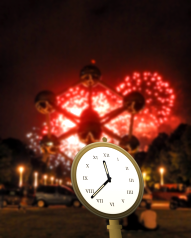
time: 11:38
